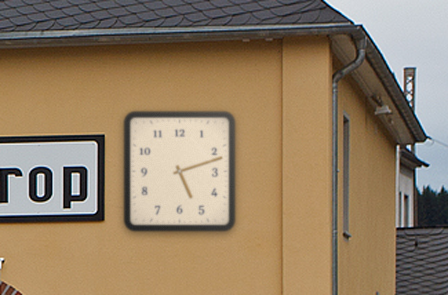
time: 5:12
